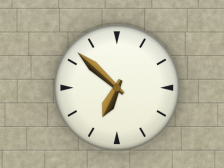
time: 6:52
